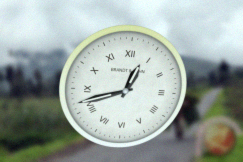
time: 12:42
